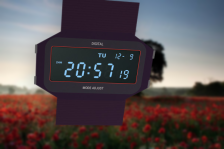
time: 20:57:19
